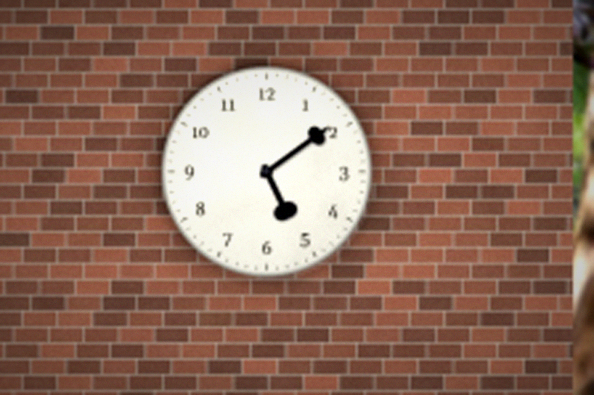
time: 5:09
